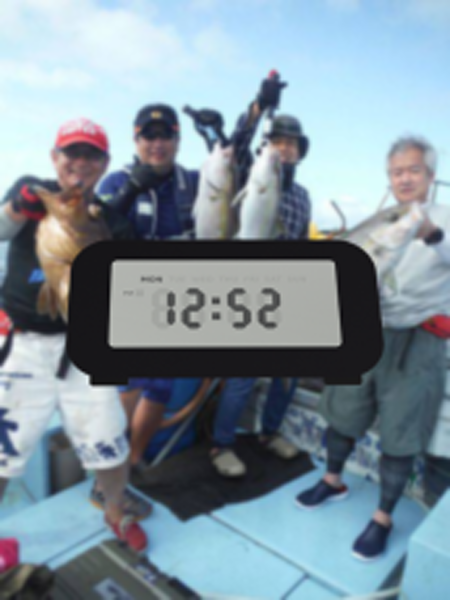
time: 12:52
